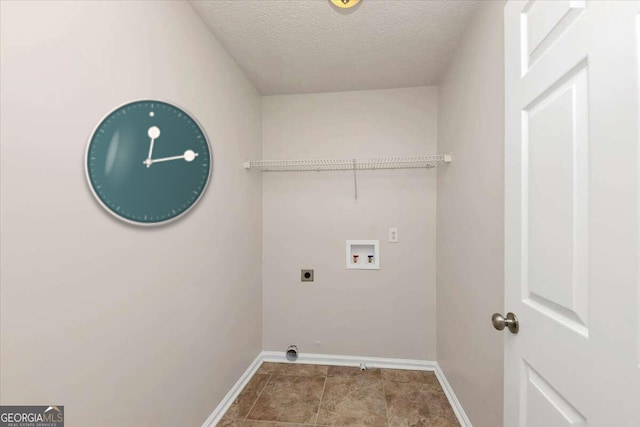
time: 12:13
